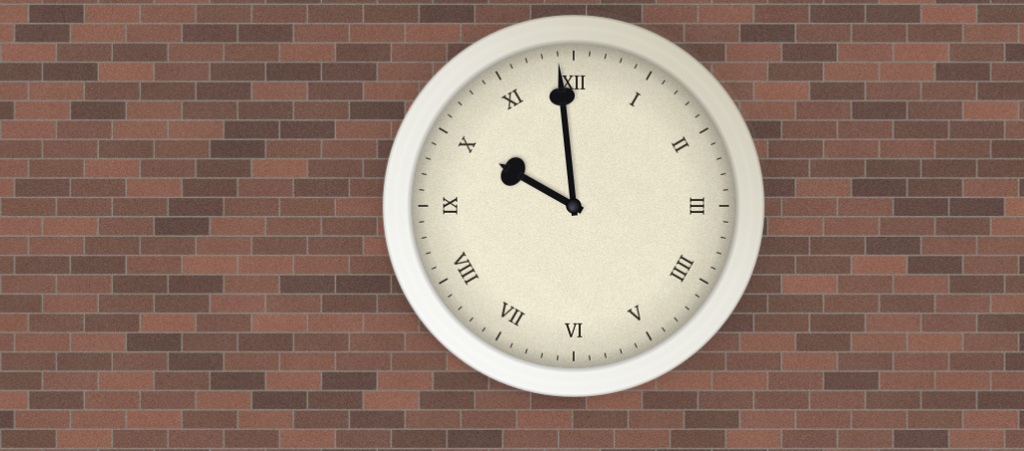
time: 9:59
